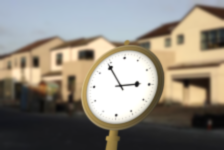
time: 2:54
